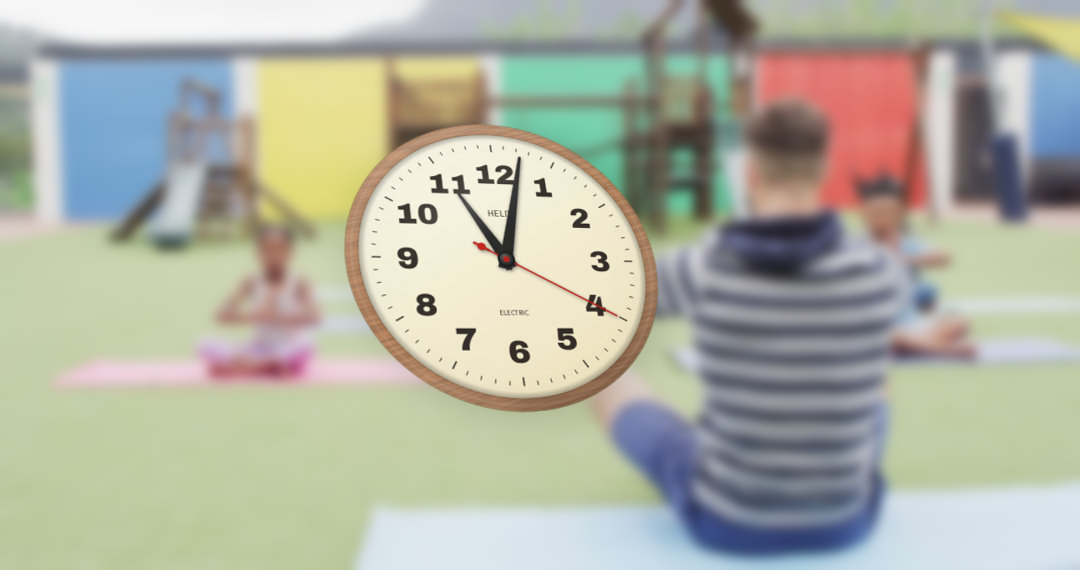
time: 11:02:20
